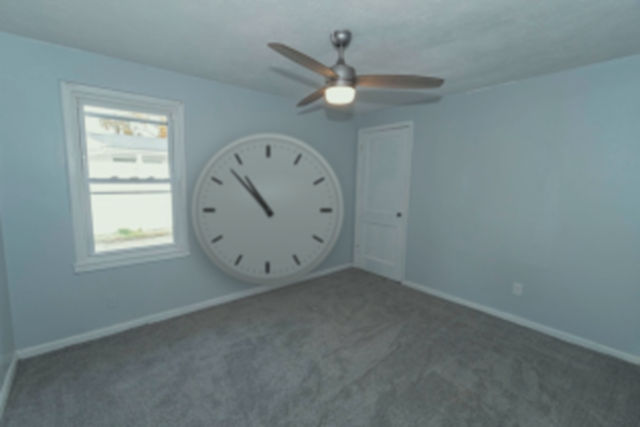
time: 10:53
